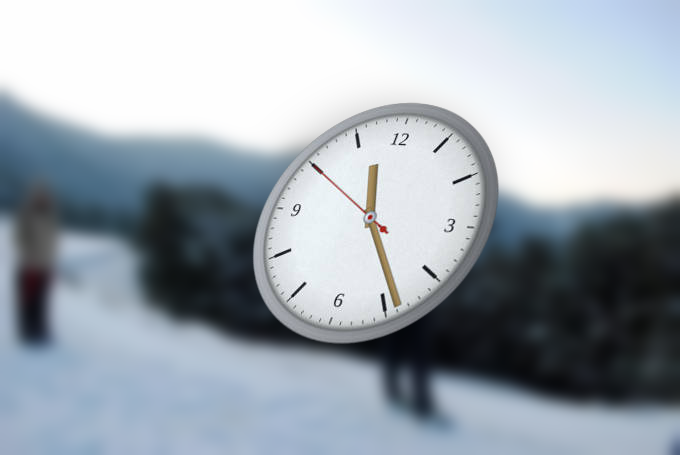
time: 11:23:50
